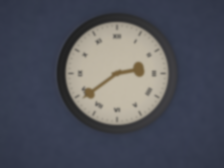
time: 2:39
